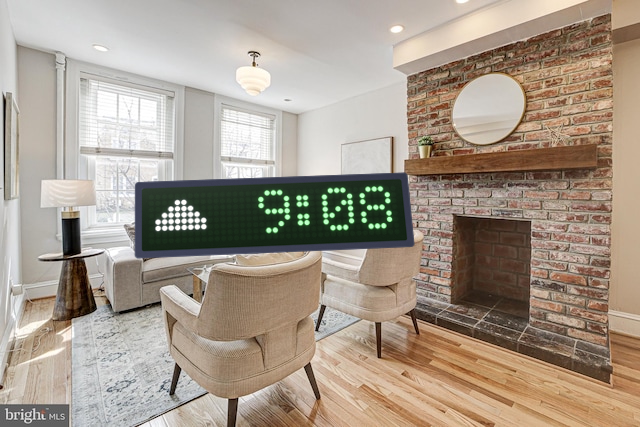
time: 9:08
